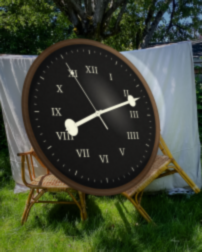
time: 8:11:55
